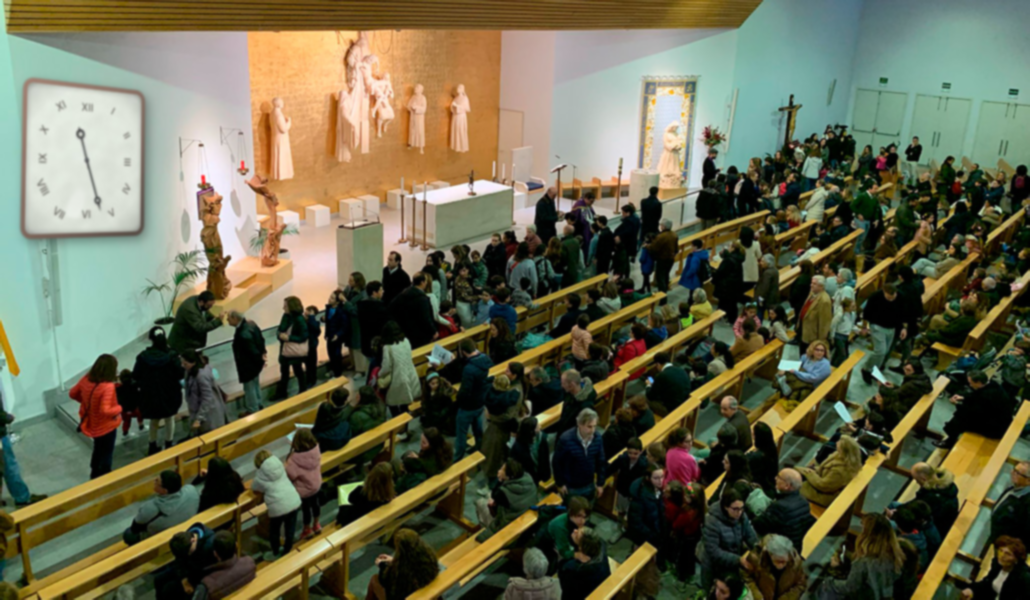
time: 11:27
